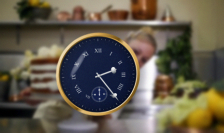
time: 2:24
